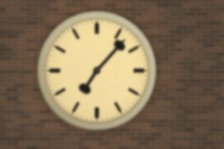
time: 7:07
